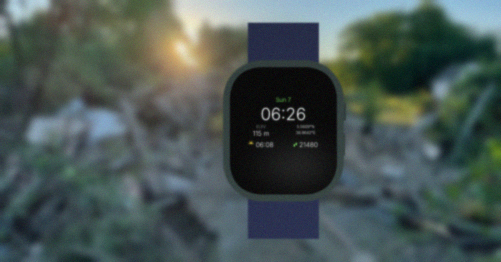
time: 6:26
